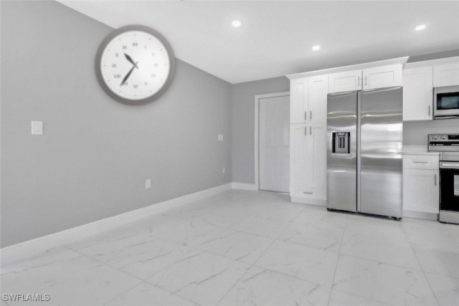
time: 10:36
